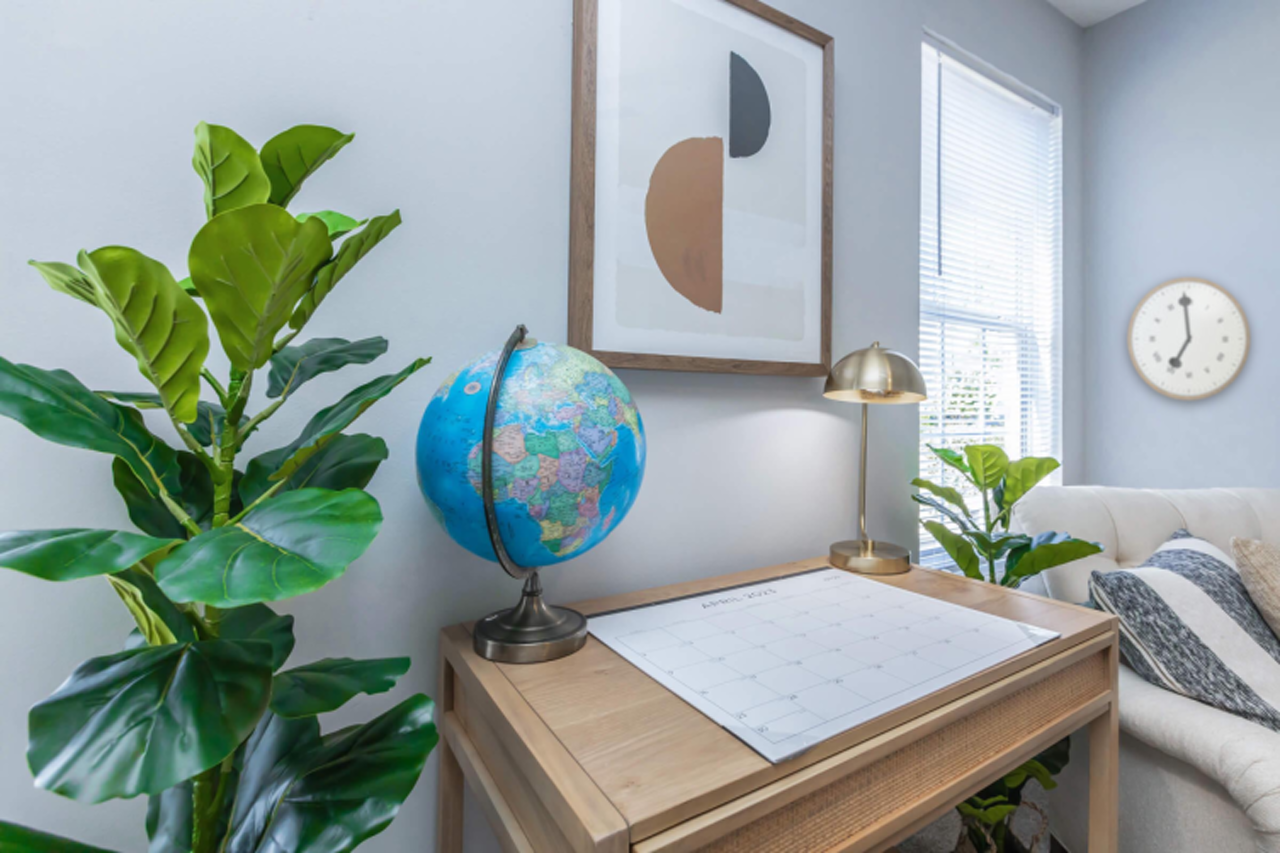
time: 6:59
